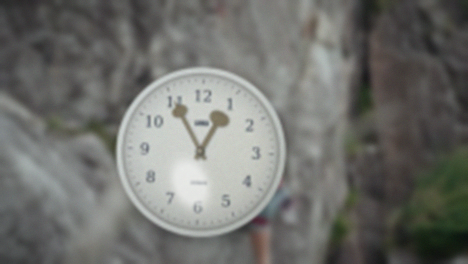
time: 12:55
